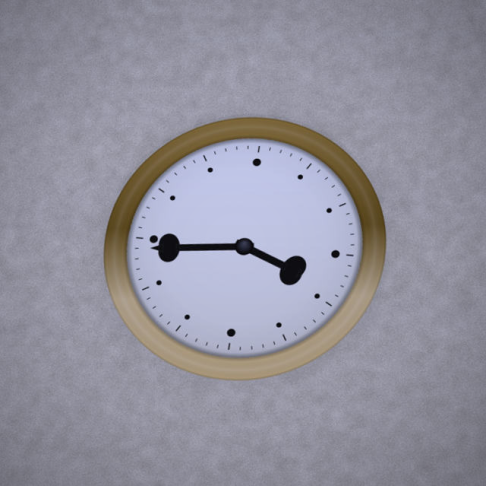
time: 3:44
